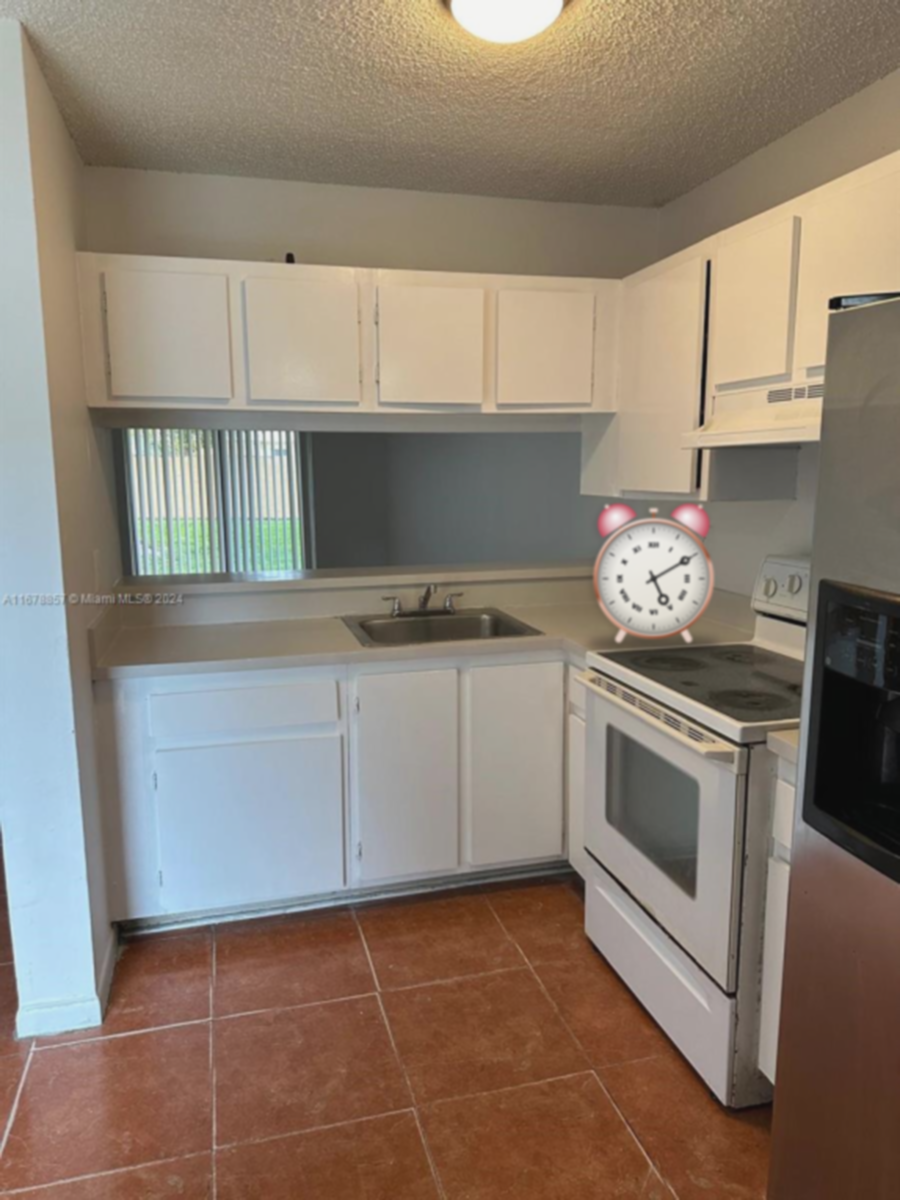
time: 5:10
